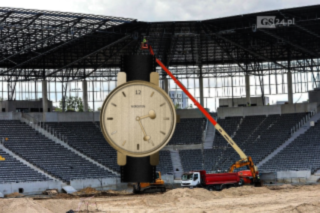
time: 2:26
